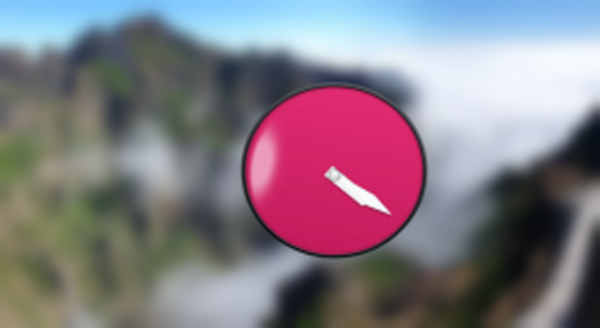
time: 4:21
